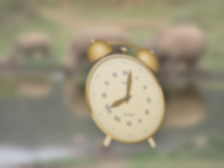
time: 8:02
